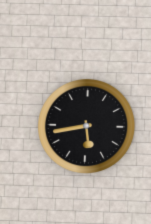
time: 5:43
